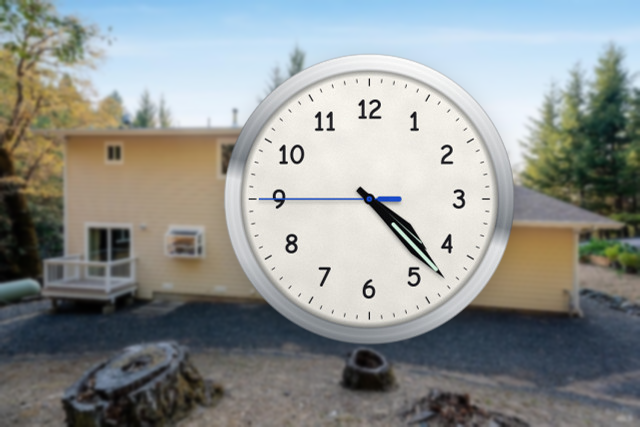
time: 4:22:45
